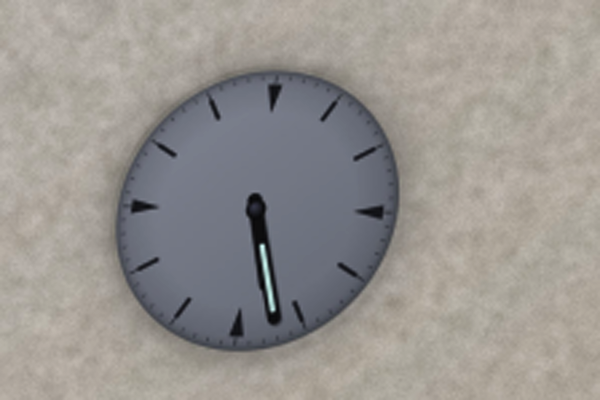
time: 5:27
